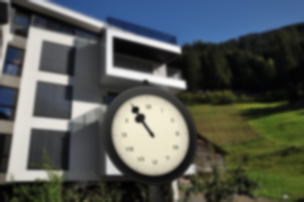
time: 10:55
